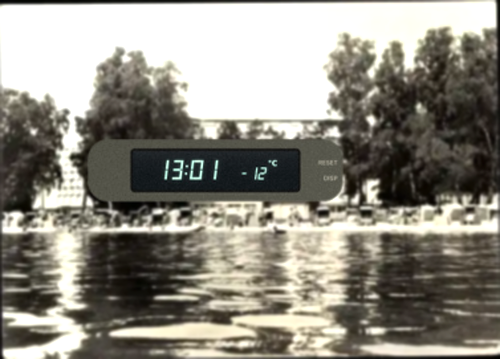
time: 13:01
